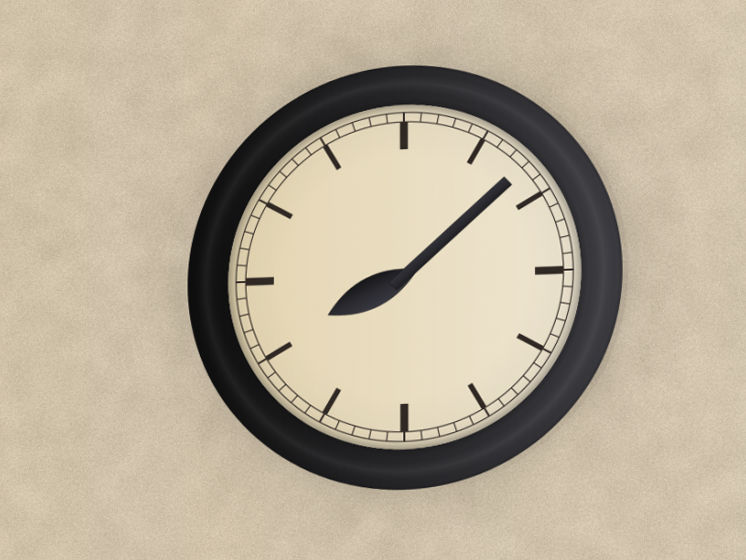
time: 8:08
